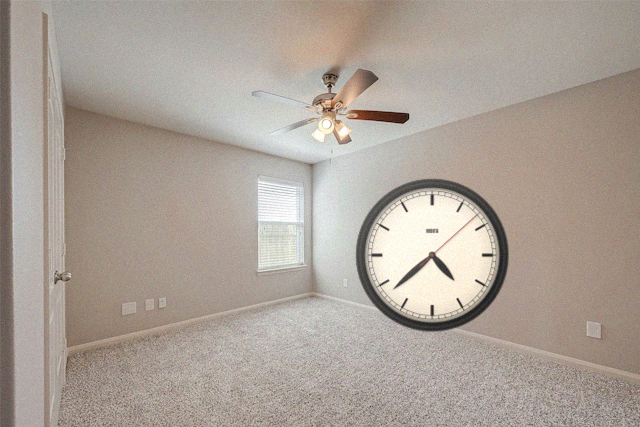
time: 4:38:08
